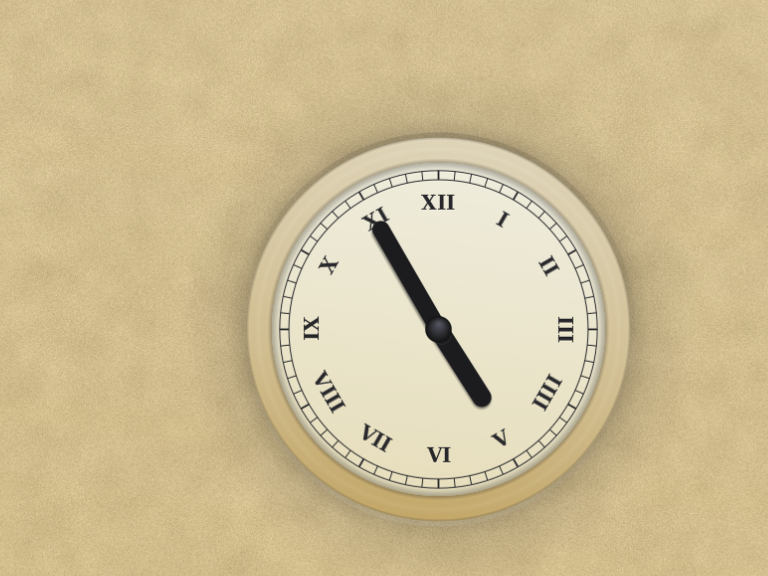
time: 4:55
